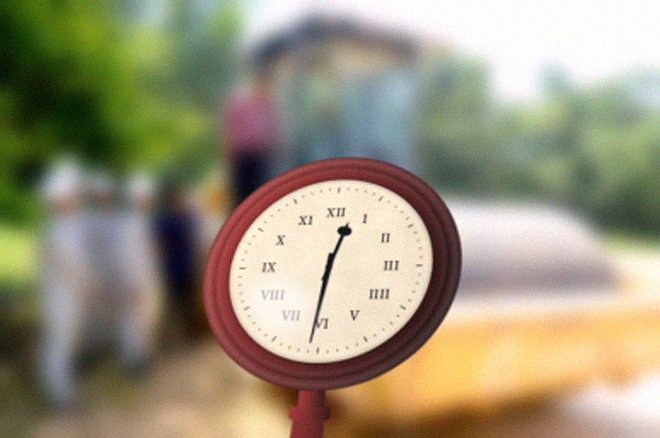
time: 12:31
